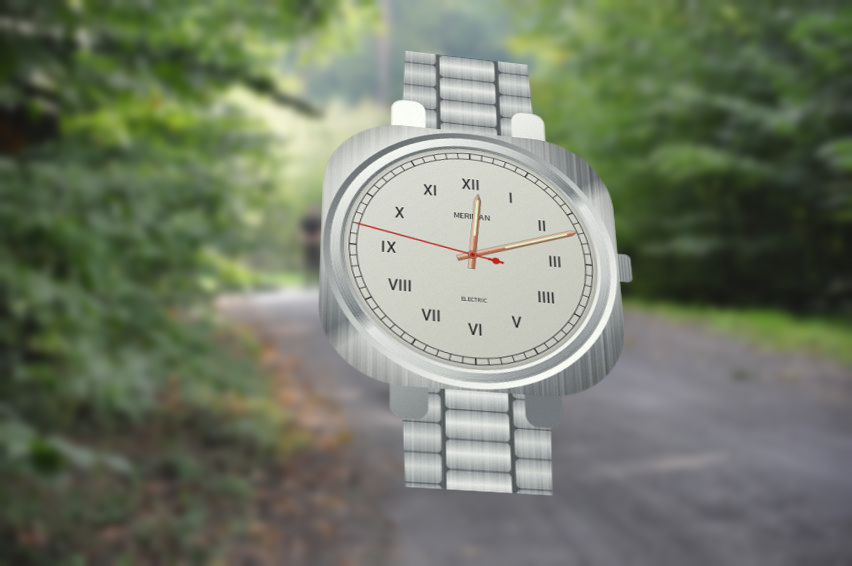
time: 12:11:47
